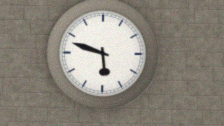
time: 5:48
